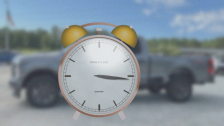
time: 3:16
